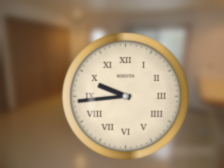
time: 9:44
